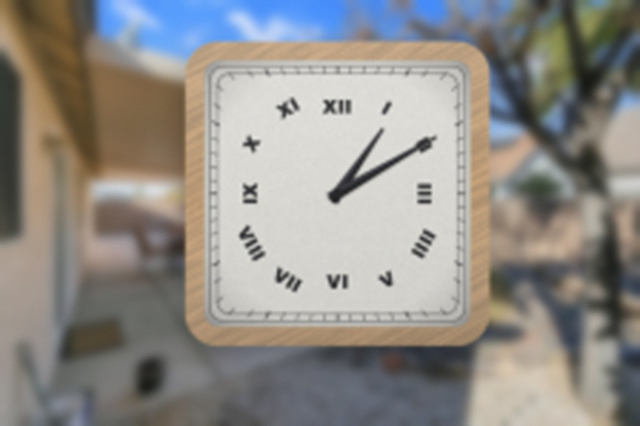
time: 1:10
